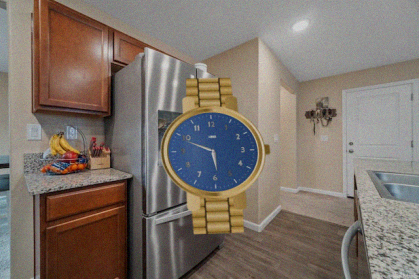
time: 5:49
